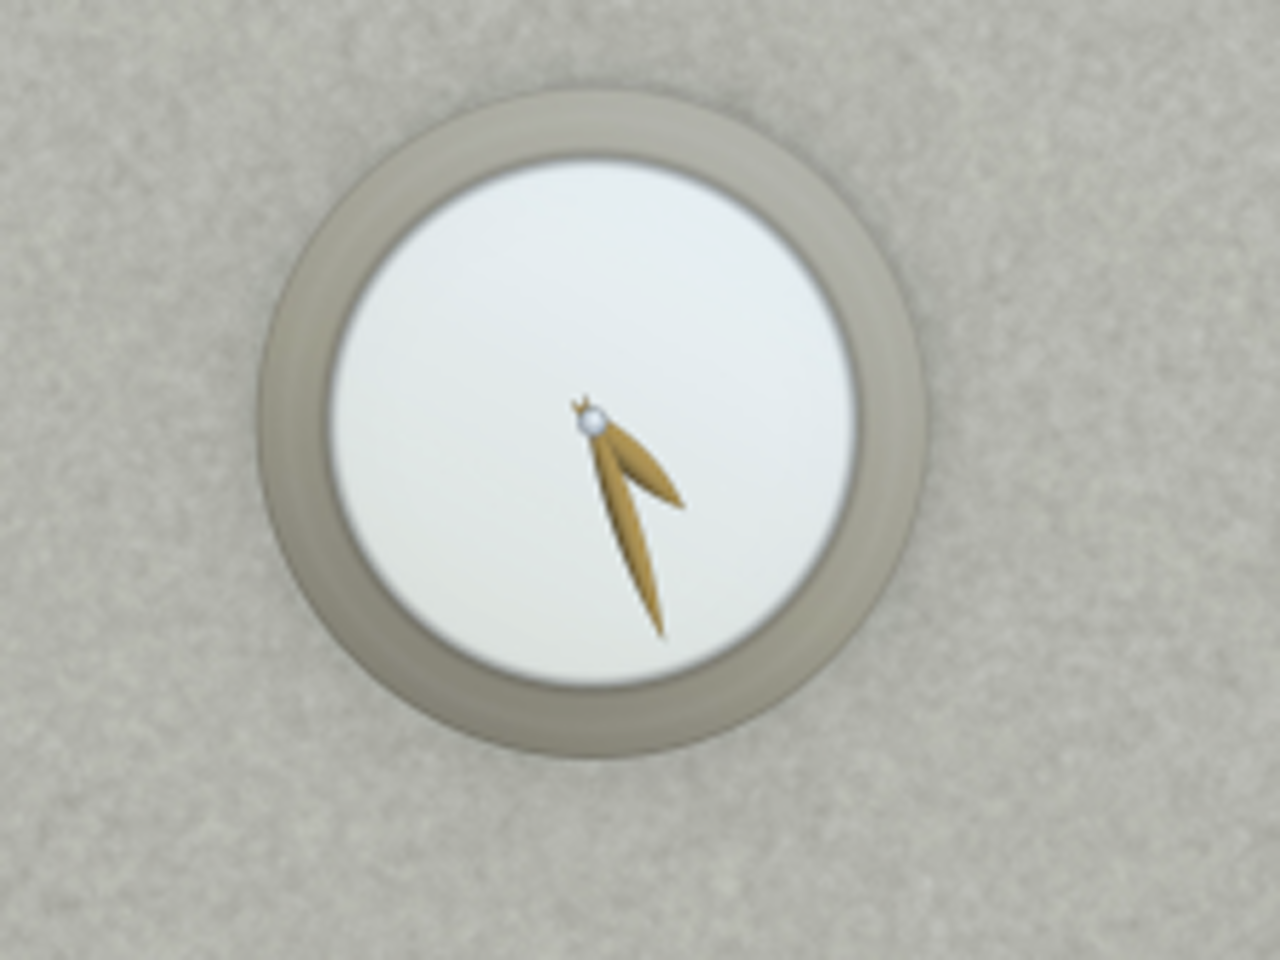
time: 4:27
